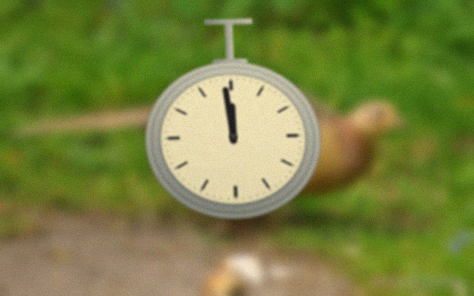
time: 11:59
